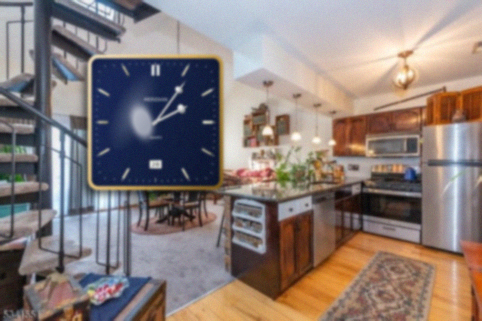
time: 2:06
